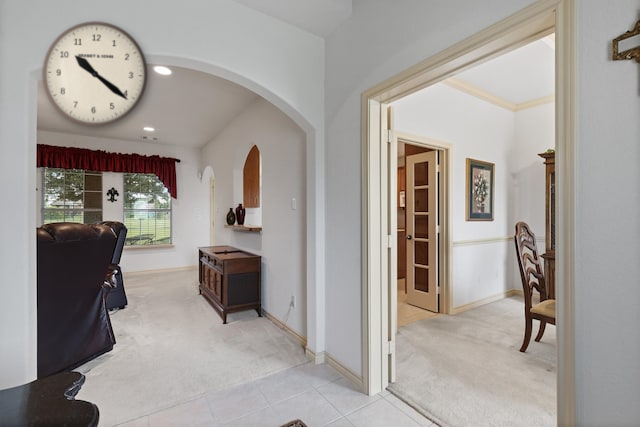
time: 10:21
